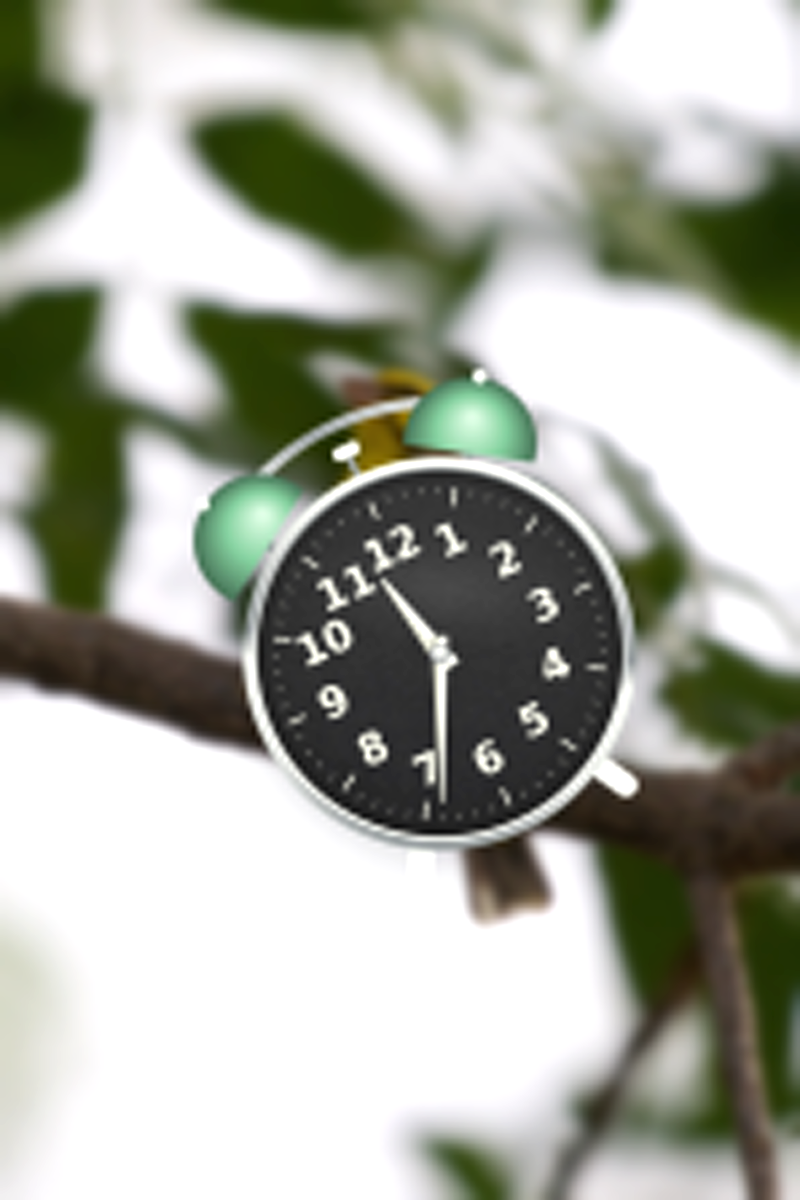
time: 11:34
